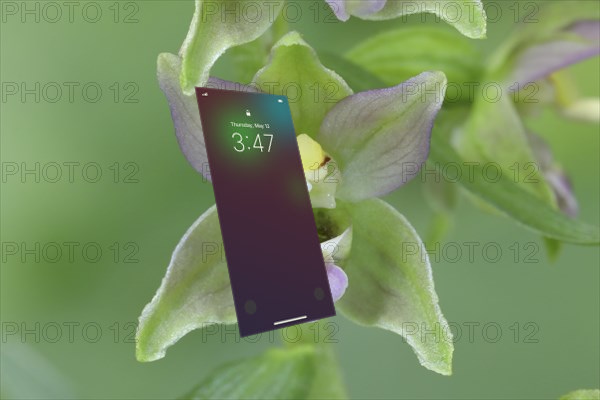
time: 3:47
